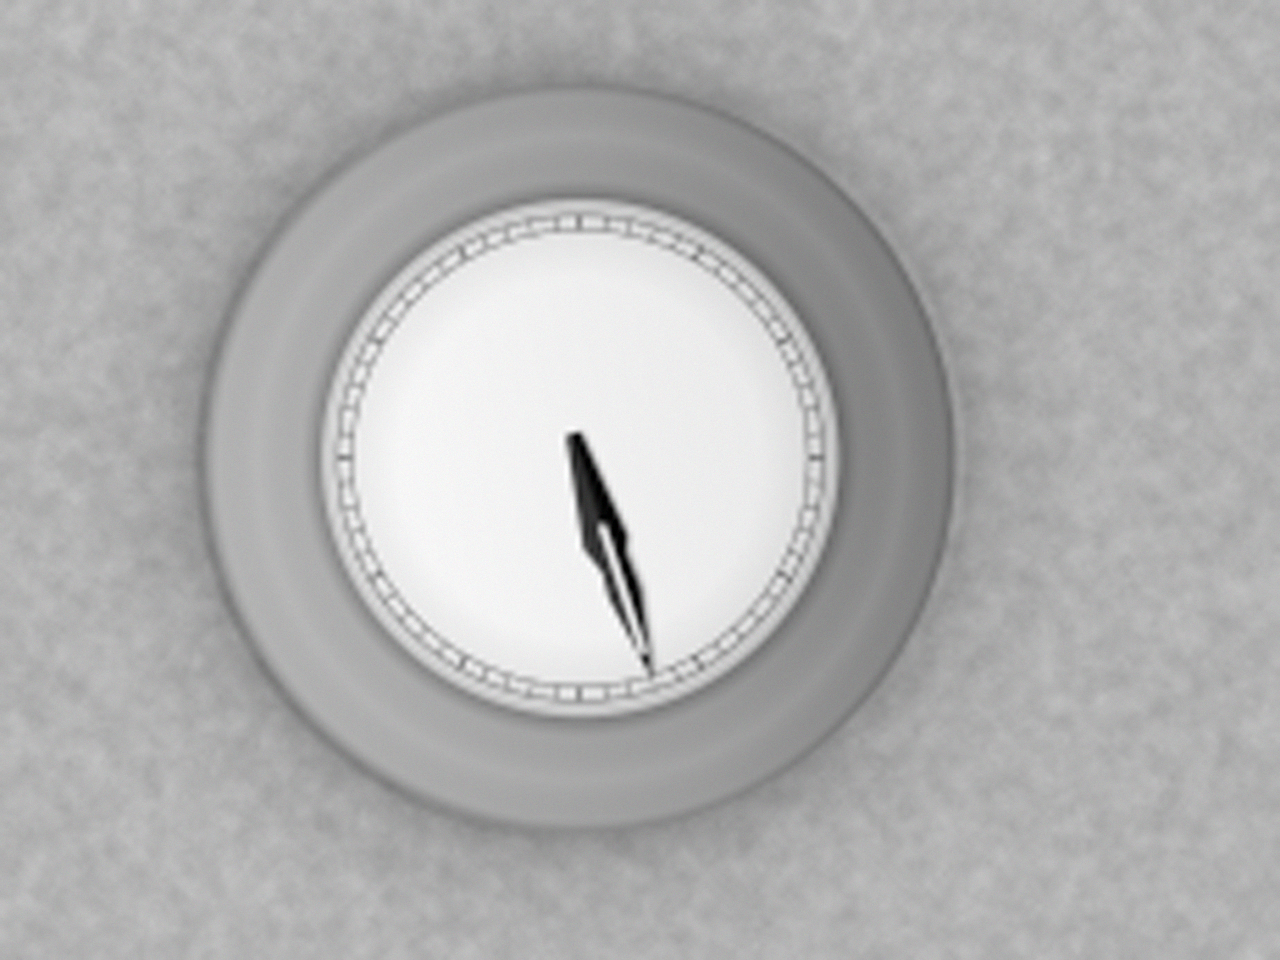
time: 5:27
